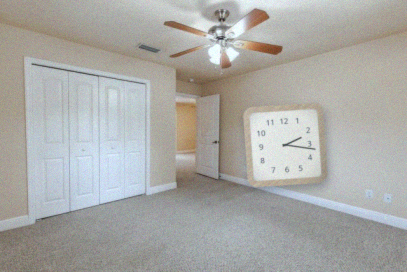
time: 2:17
